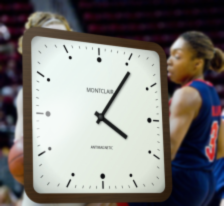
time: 4:06
